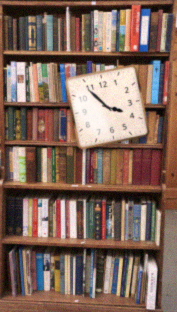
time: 3:54
